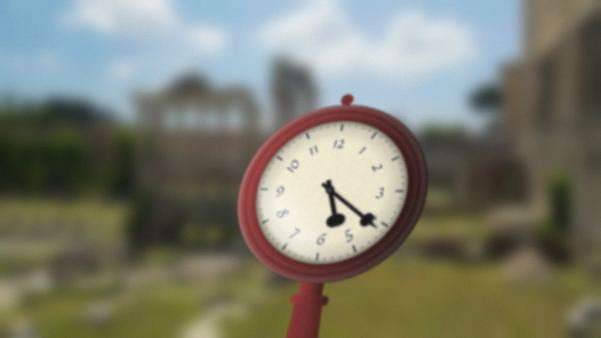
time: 5:21
